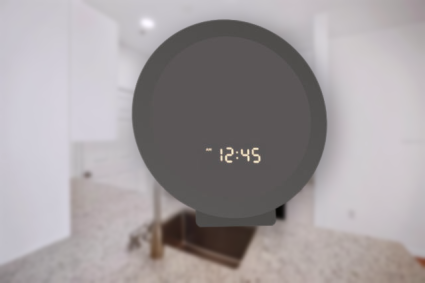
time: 12:45
